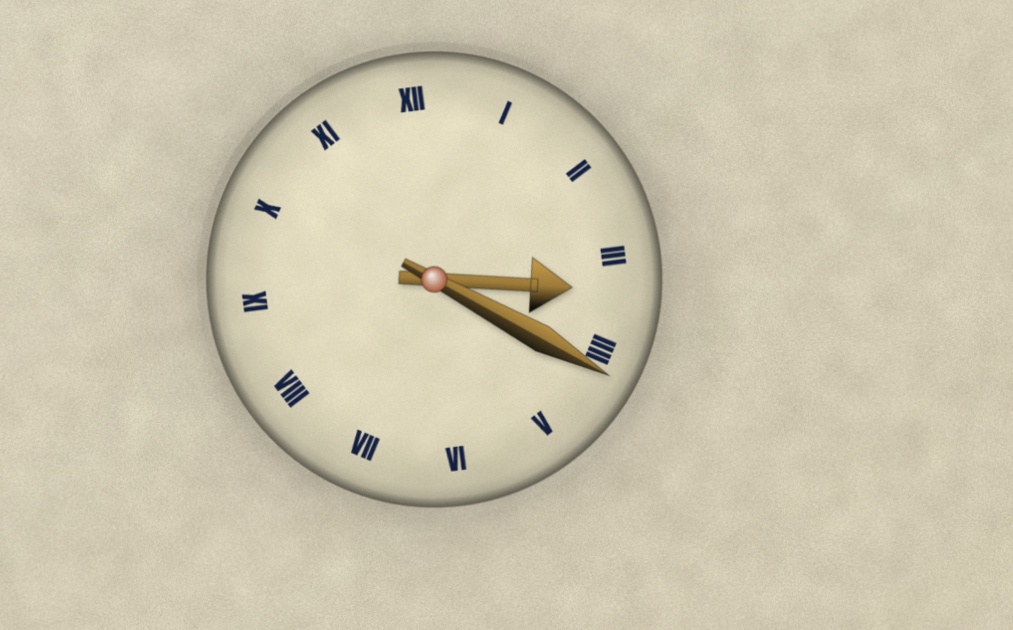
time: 3:21
